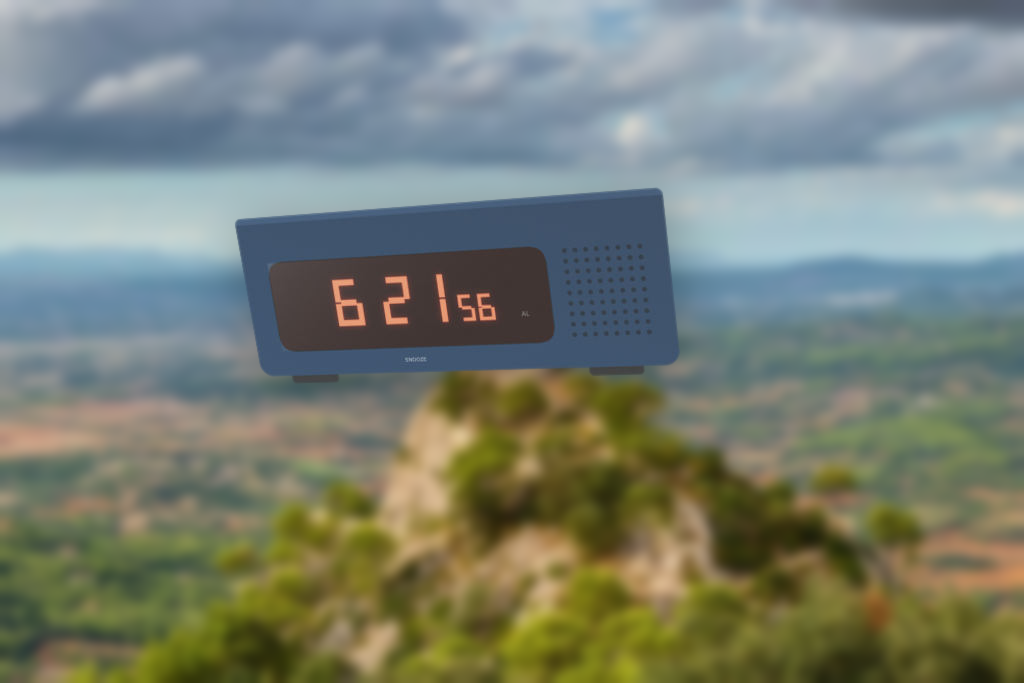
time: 6:21:56
